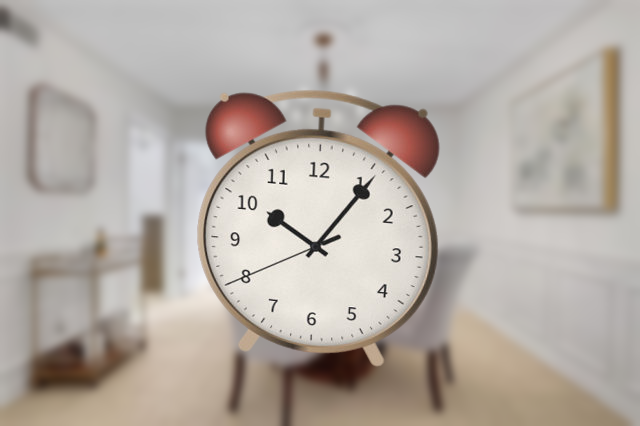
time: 10:05:40
